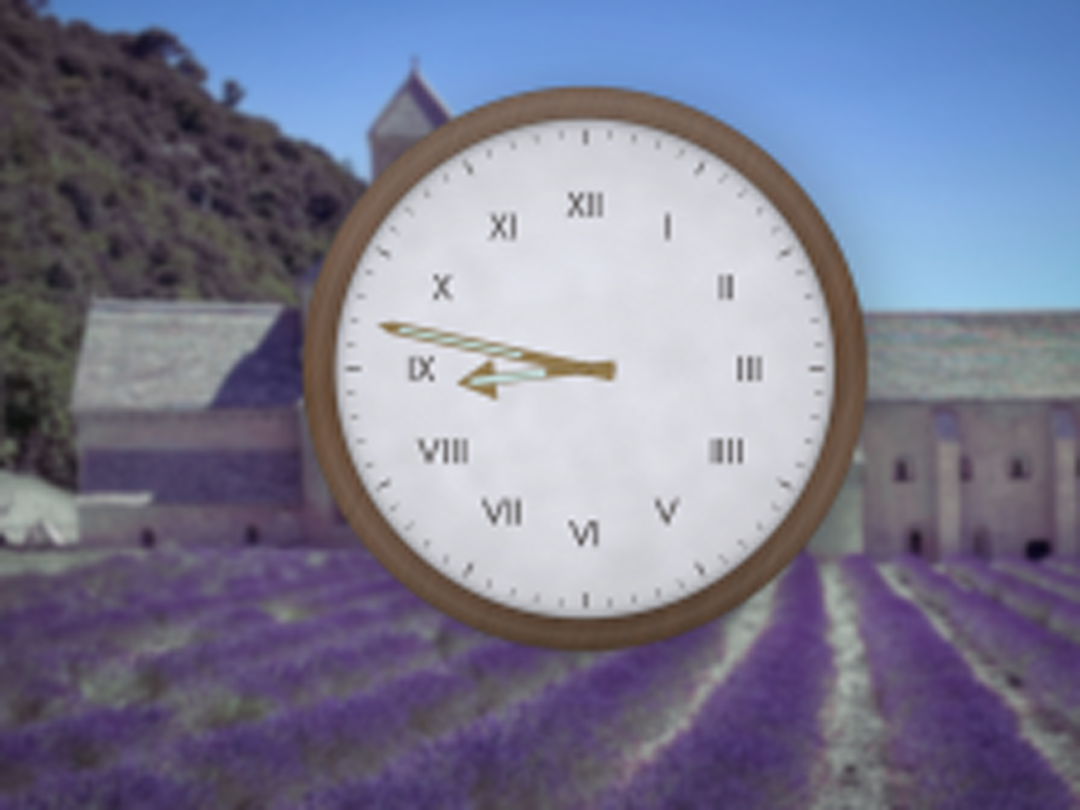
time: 8:47
